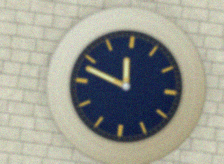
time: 11:48
